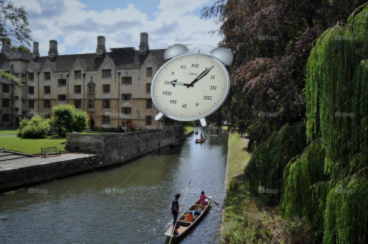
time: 9:06
